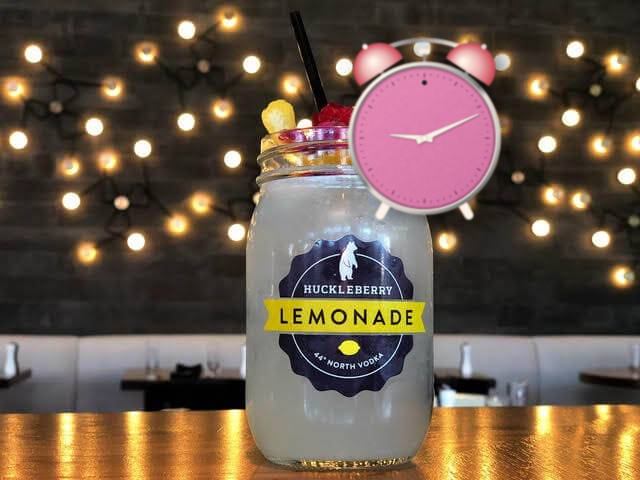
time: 9:11
